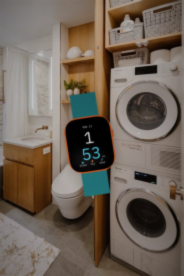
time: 1:53
